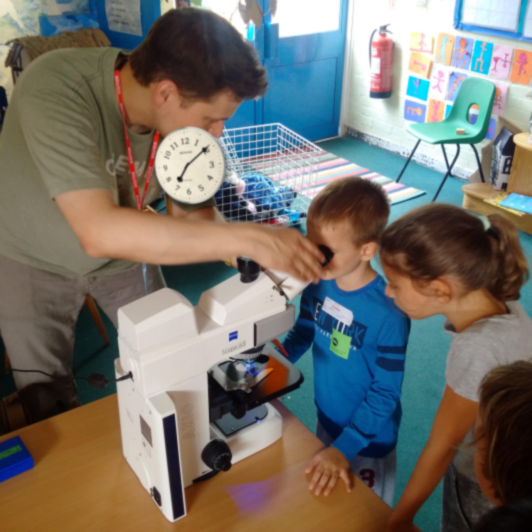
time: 7:09
